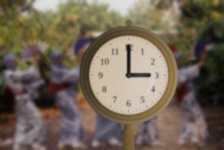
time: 3:00
